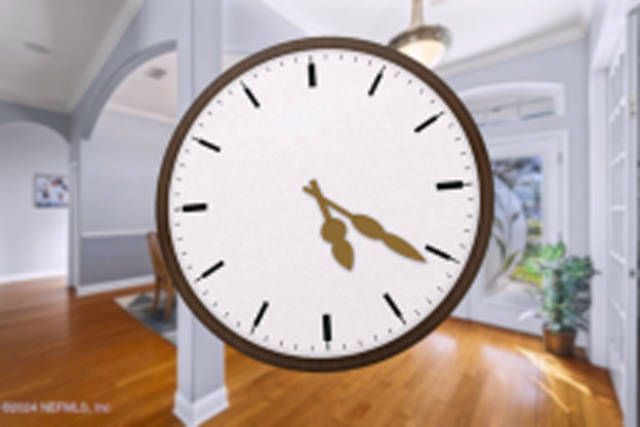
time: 5:21
